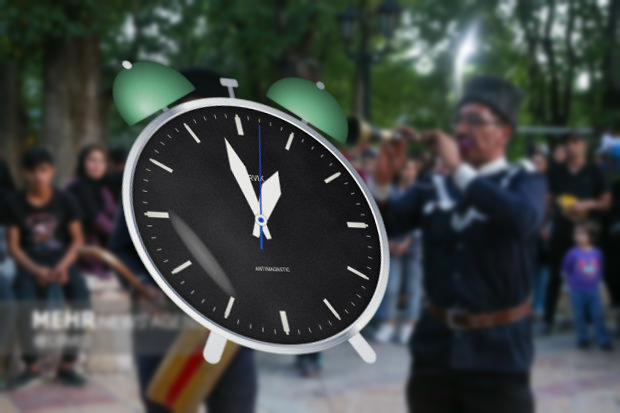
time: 12:58:02
